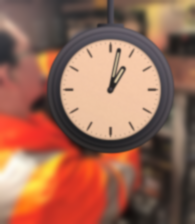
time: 1:02
